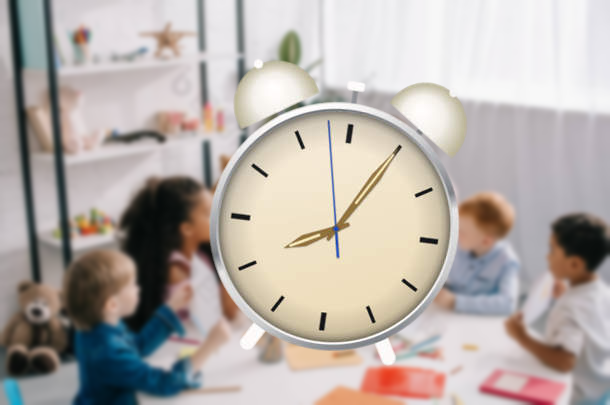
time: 8:04:58
